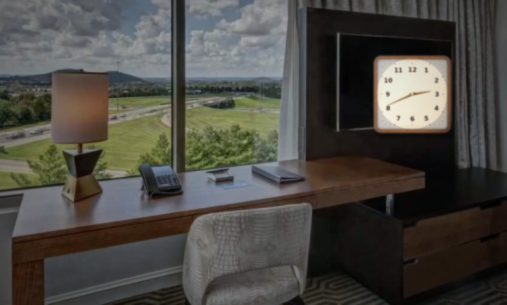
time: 2:41
